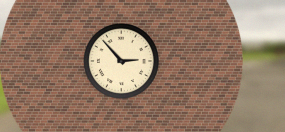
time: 2:53
